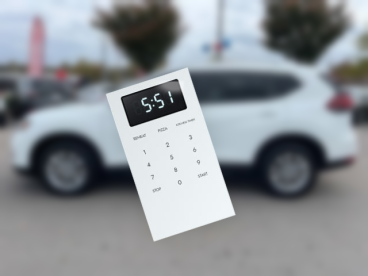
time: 5:51
